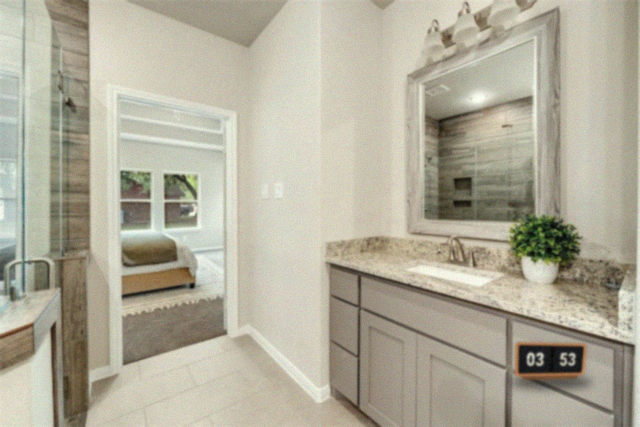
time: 3:53
